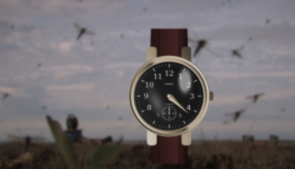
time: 4:22
